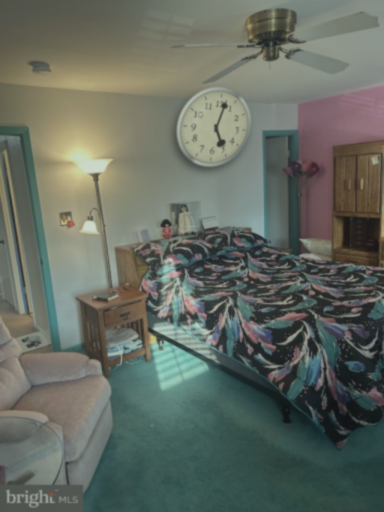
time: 5:02
